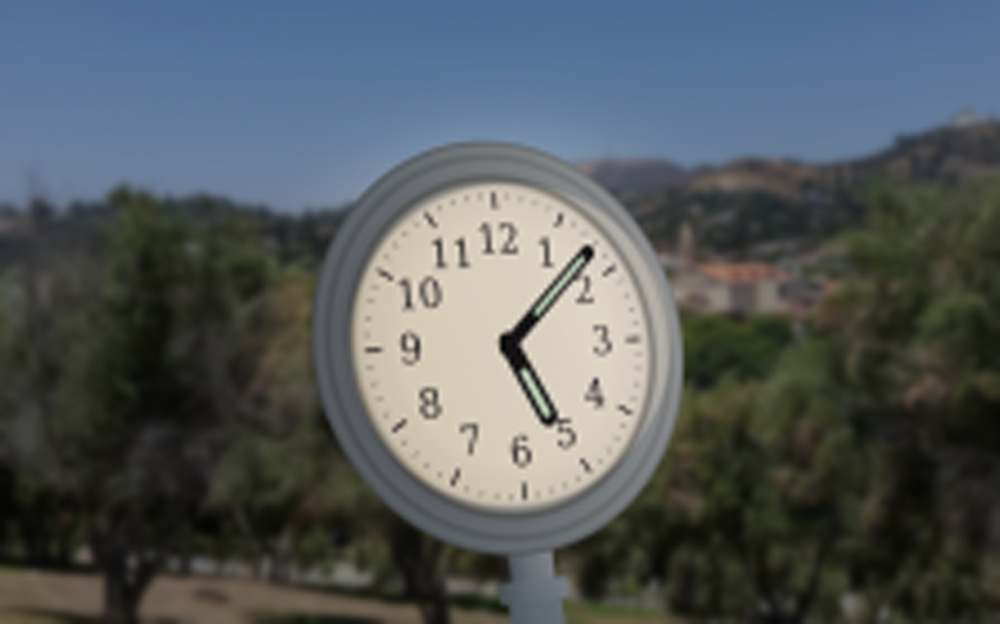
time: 5:08
